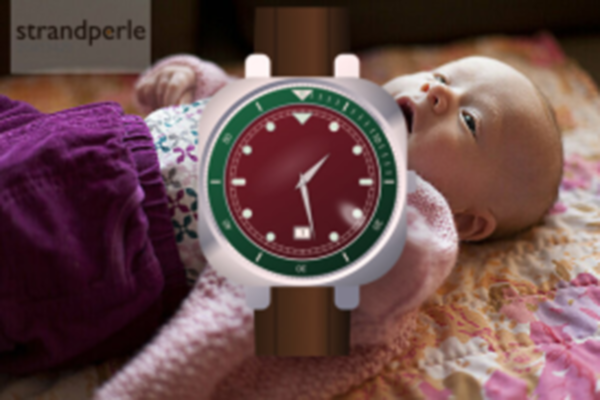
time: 1:28
